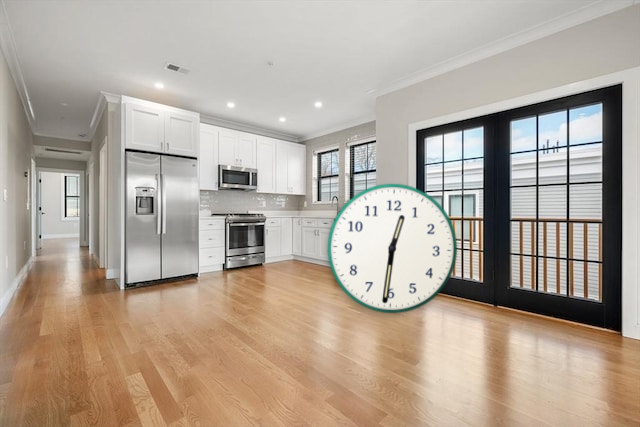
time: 12:31
